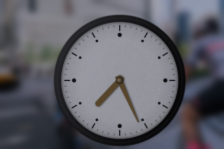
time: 7:26
